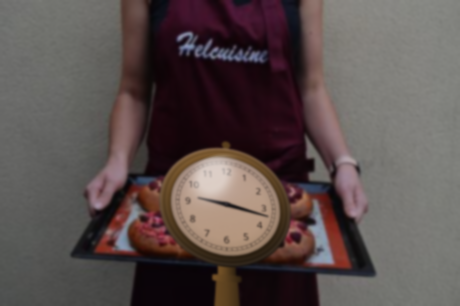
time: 9:17
